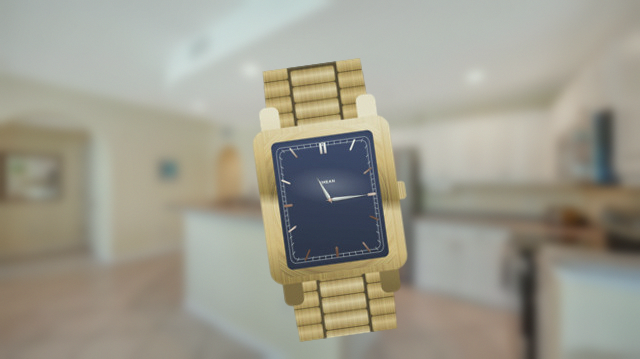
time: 11:15
